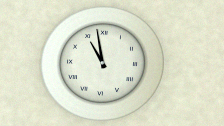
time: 10:58
